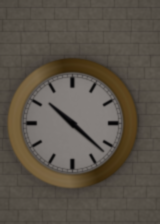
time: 10:22
